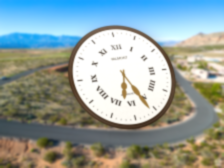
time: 6:26
